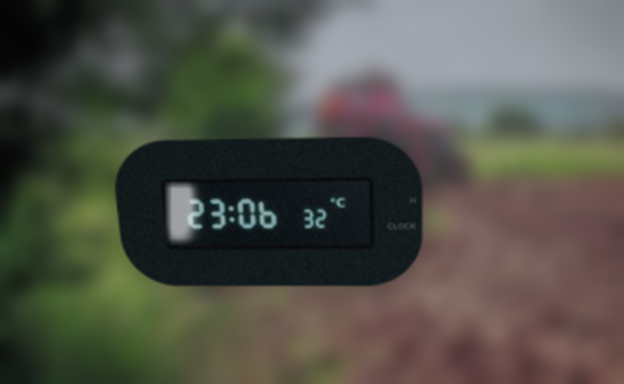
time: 23:06
